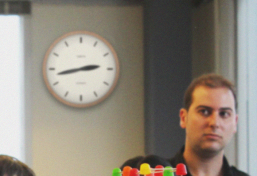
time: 2:43
